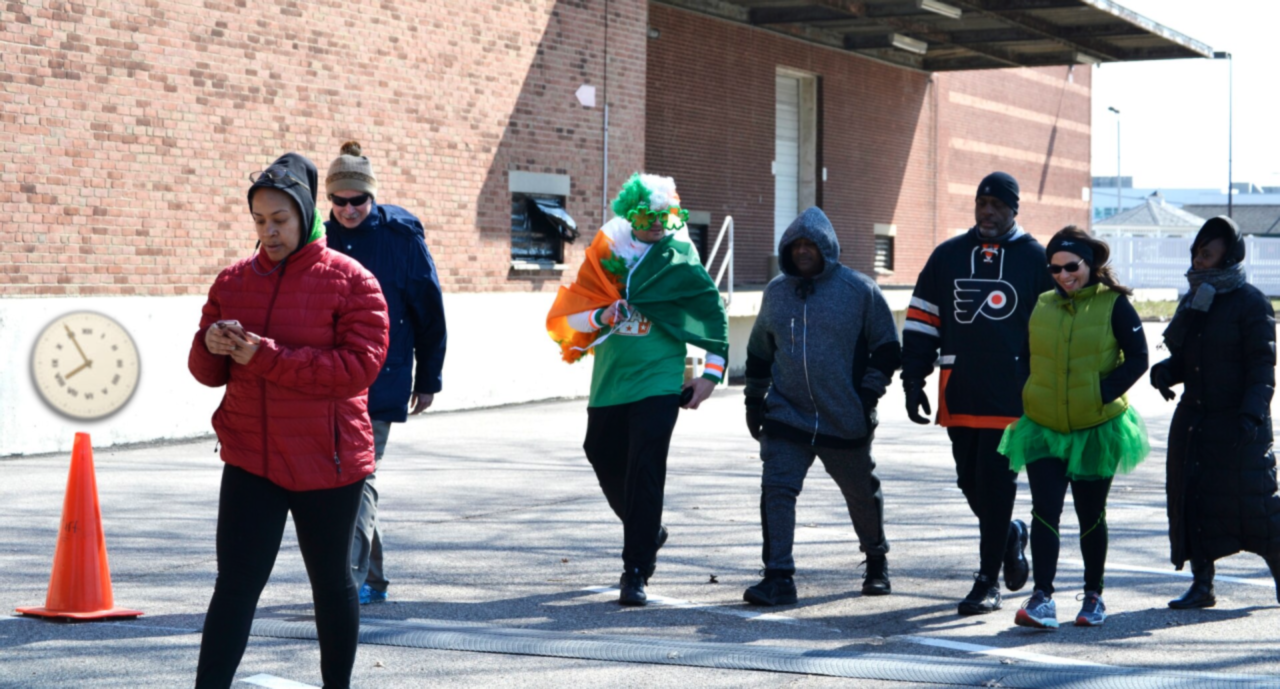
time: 7:55
